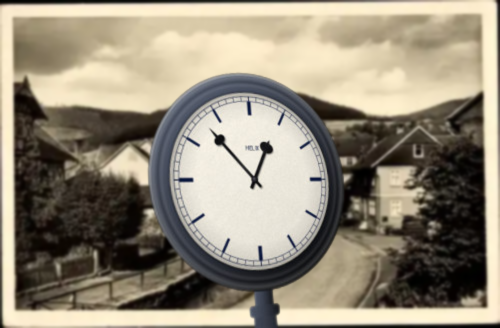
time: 12:53
